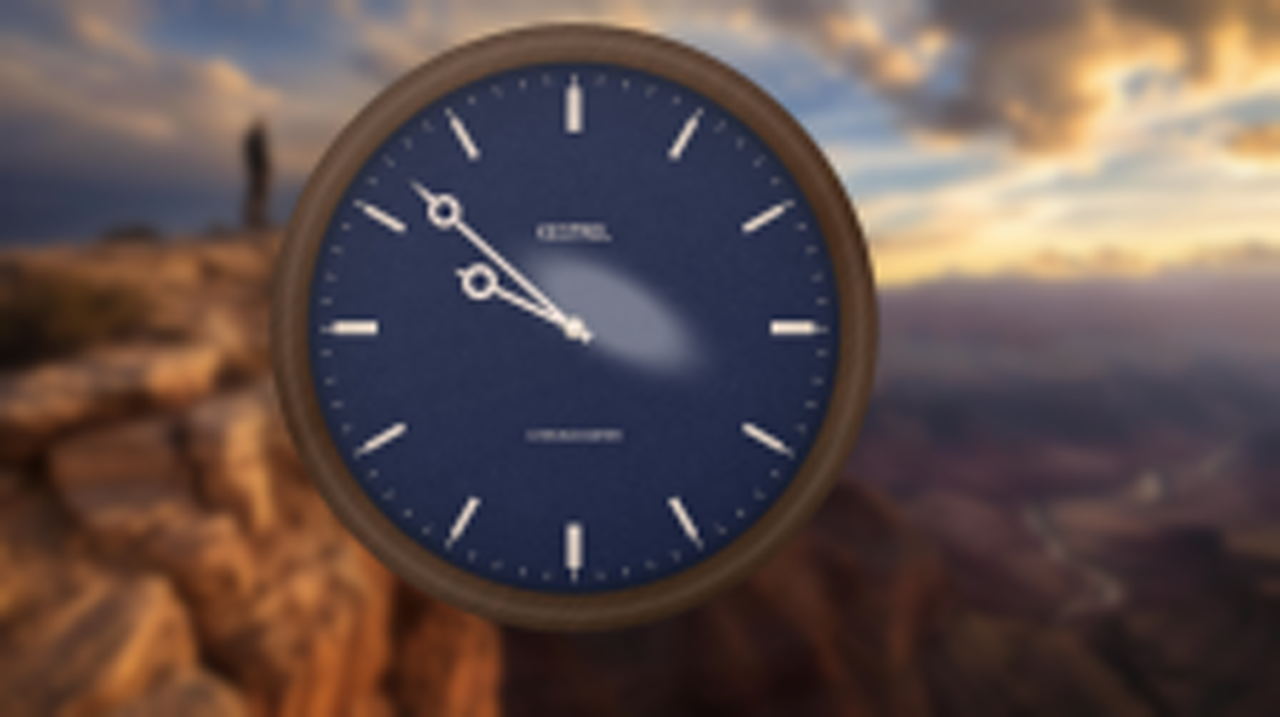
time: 9:52
